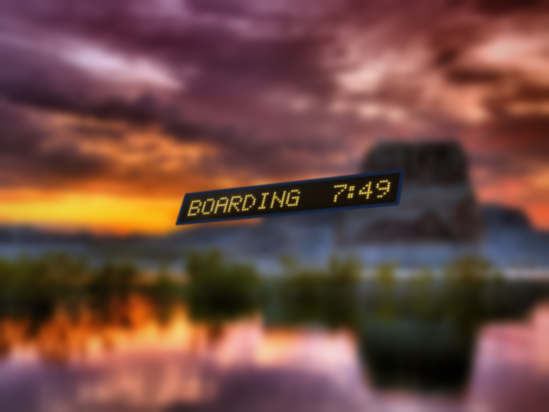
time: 7:49
